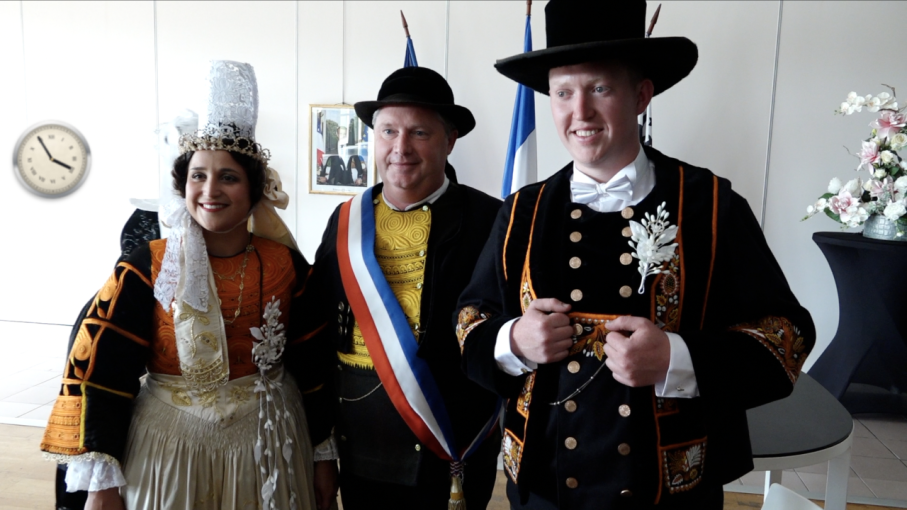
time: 3:55
